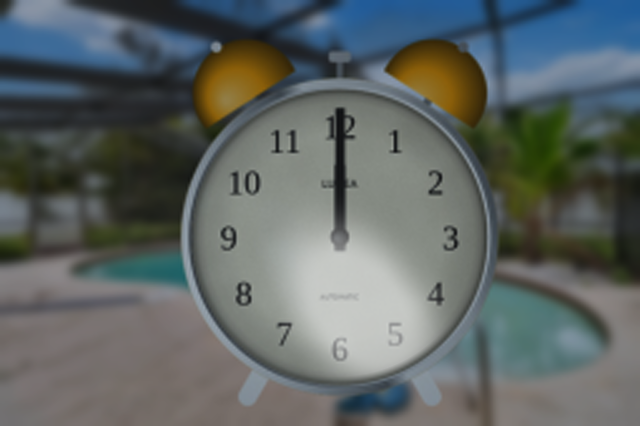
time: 12:00
